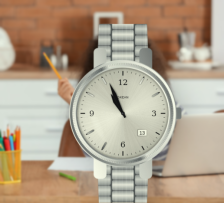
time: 10:56
